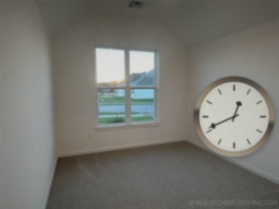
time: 12:41
